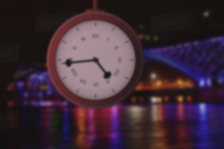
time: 4:44
